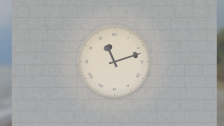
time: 11:12
